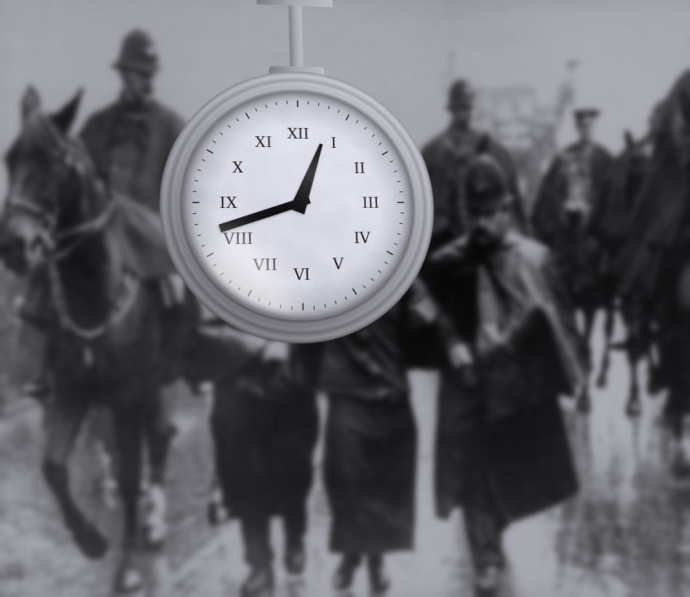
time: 12:42
